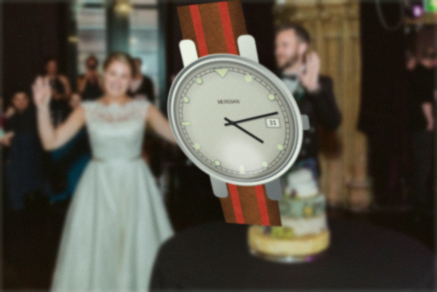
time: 4:13
